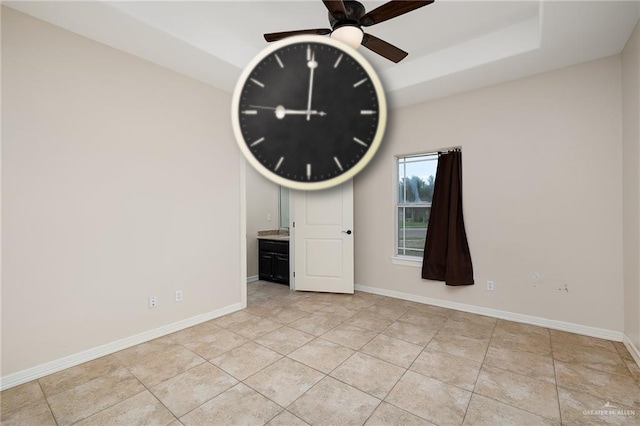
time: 9:00:46
